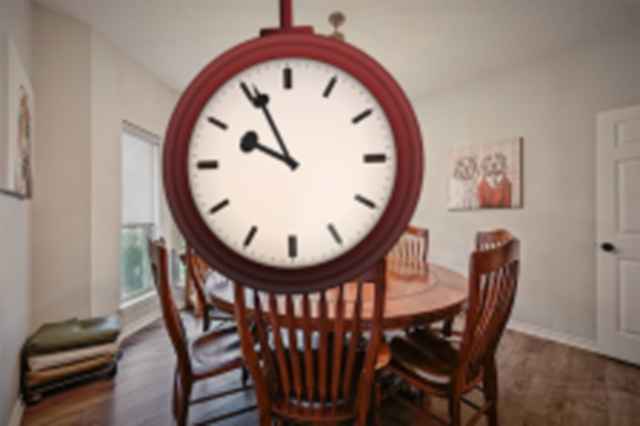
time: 9:56
